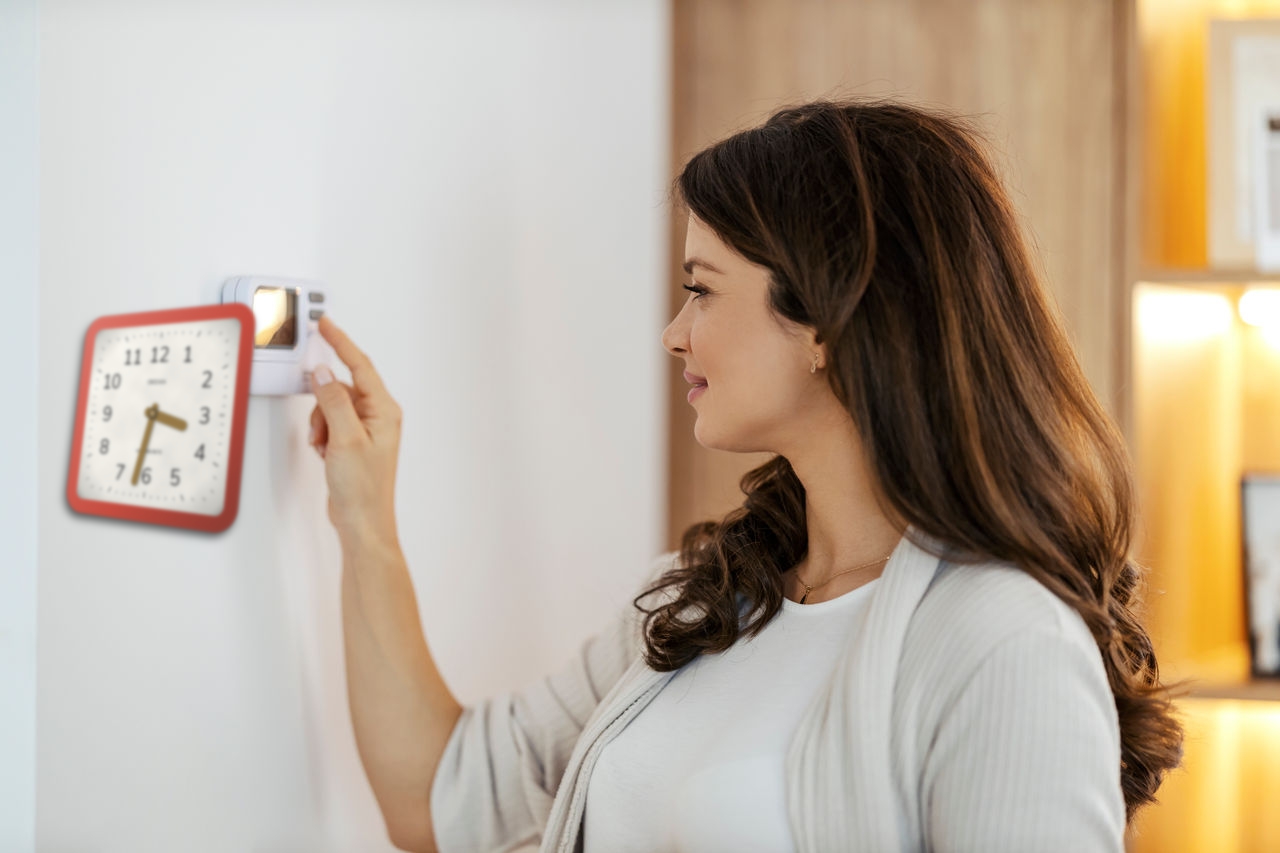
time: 3:32
